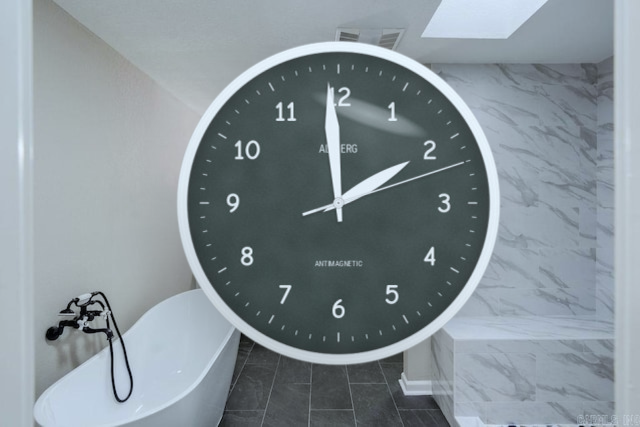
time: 1:59:12
